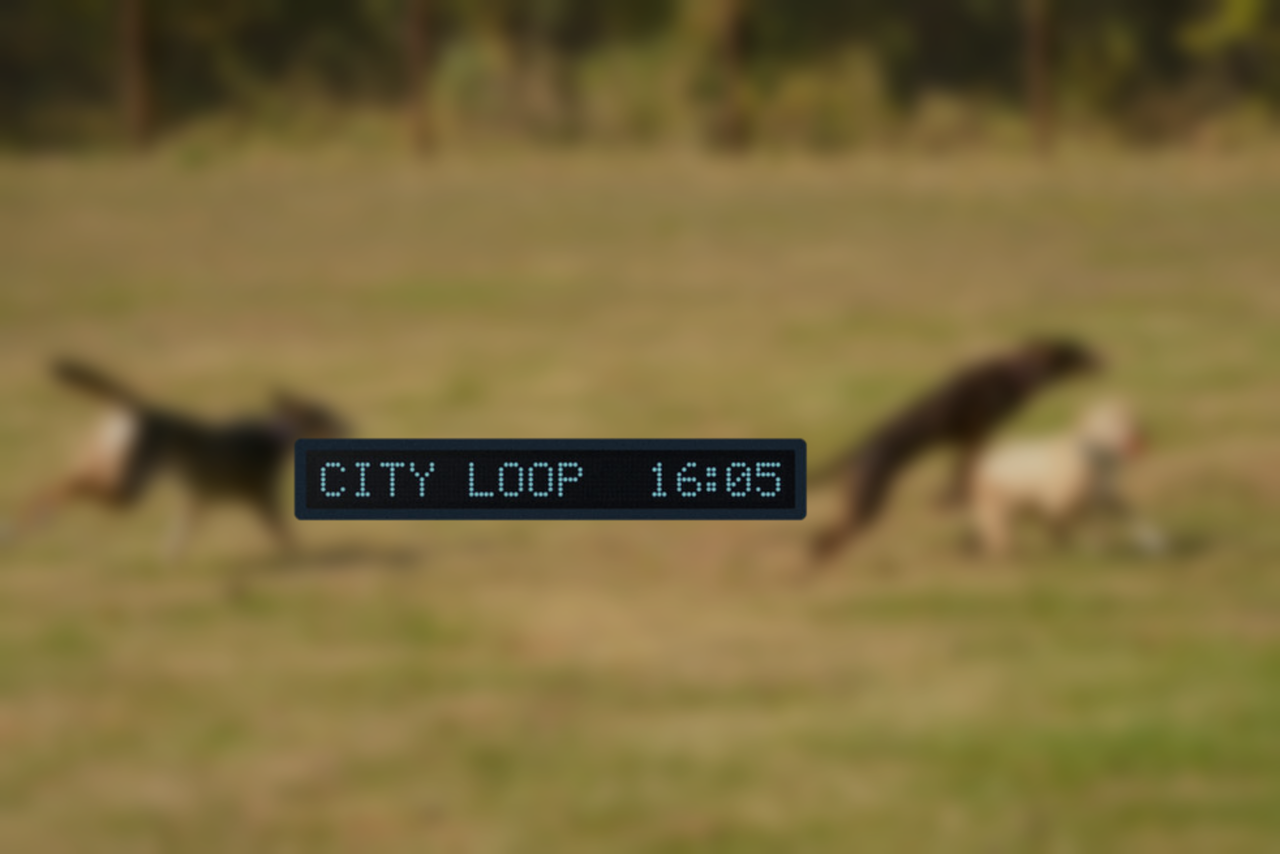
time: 16:05
